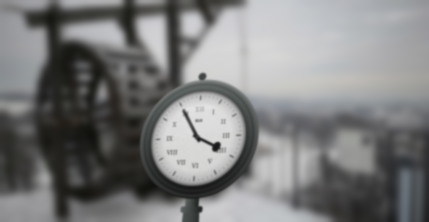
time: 3:55
